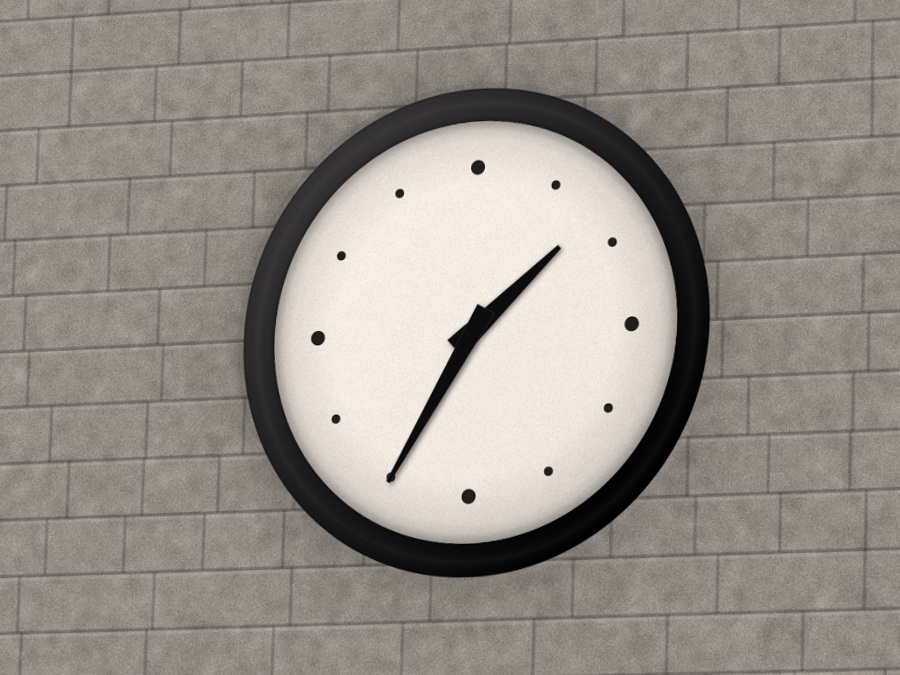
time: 1:35
